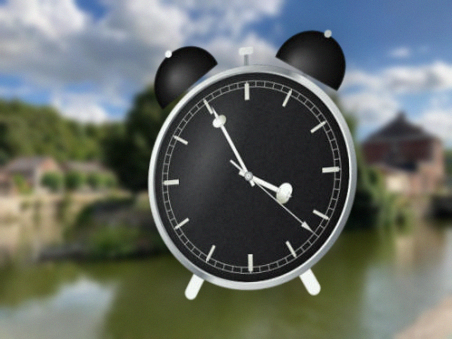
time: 3:55:22
